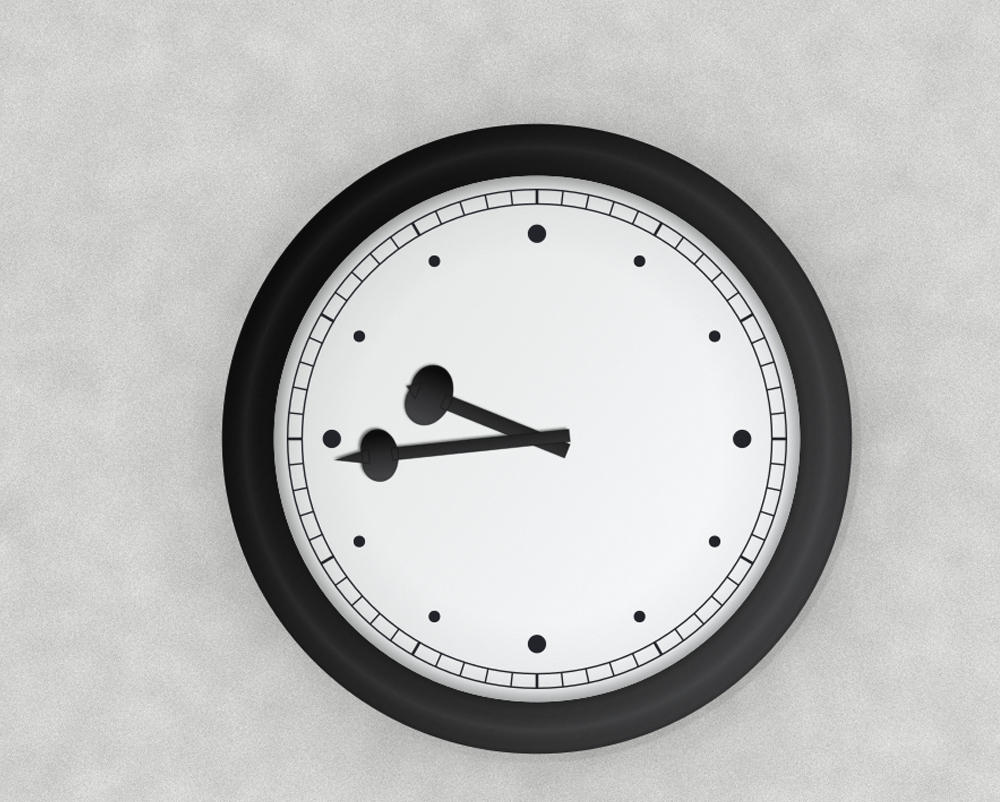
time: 9:44
